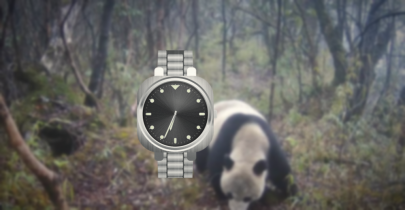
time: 6:34
